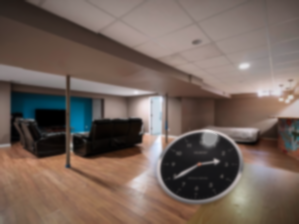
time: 2:39
